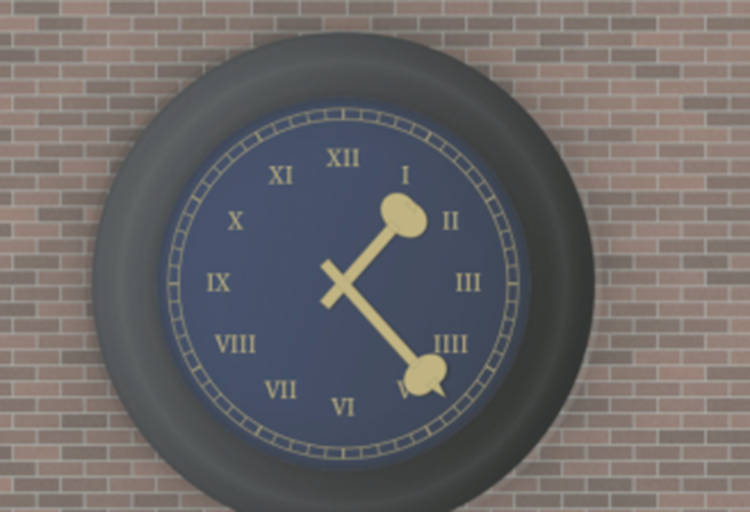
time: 1:23
